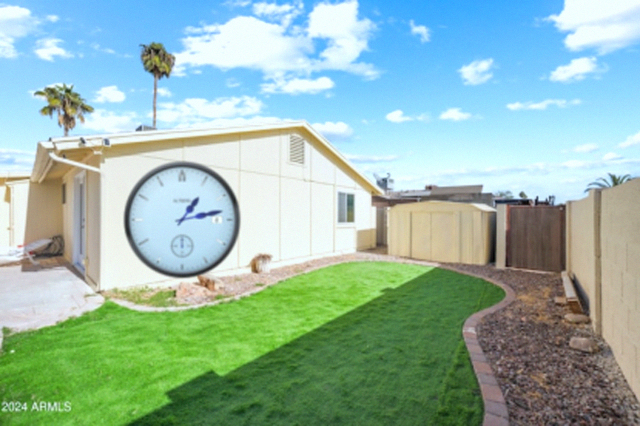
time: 1:13
